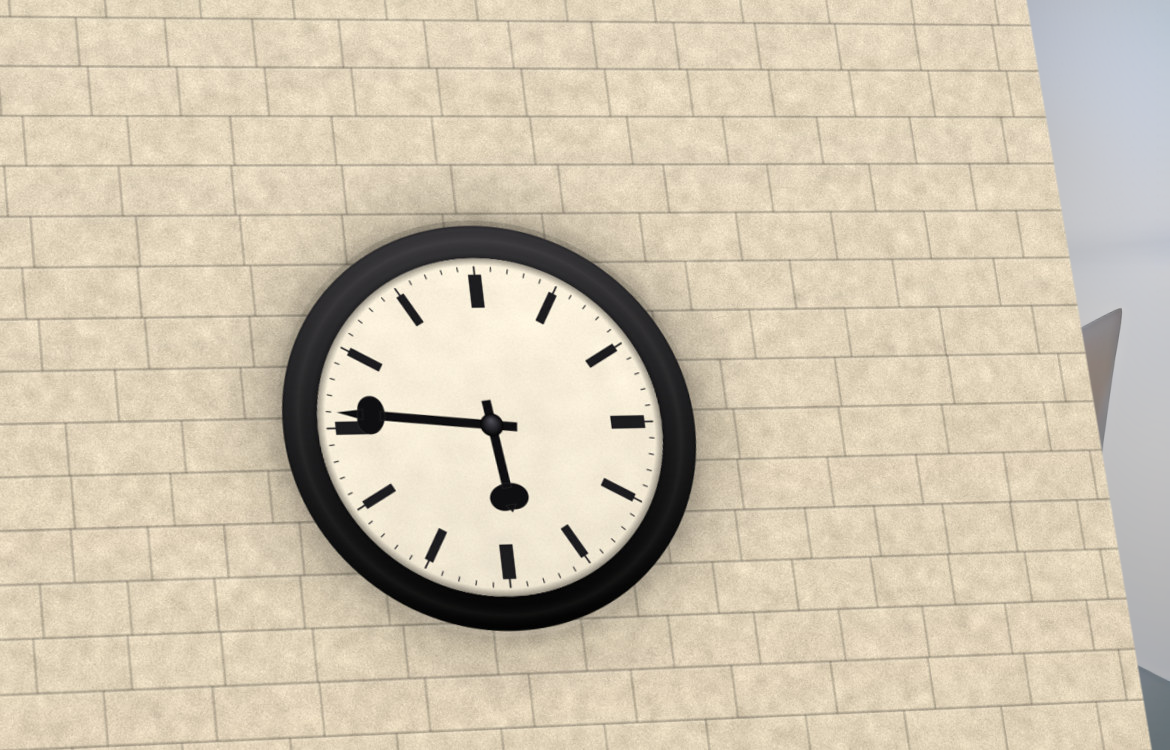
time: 5:46
